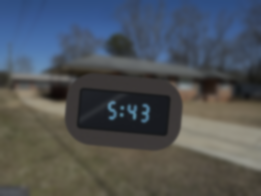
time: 5:43
